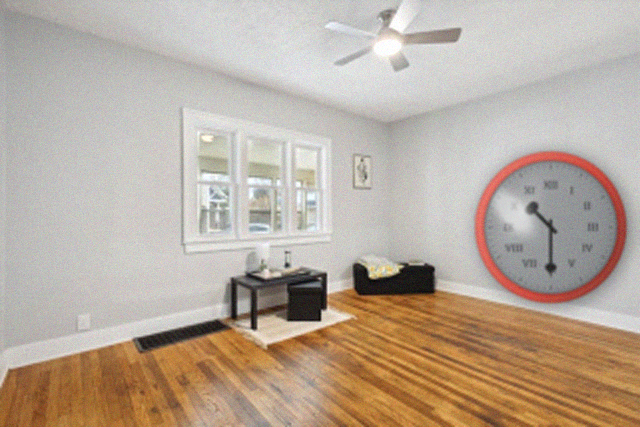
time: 10:30
